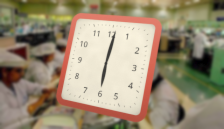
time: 6:01
